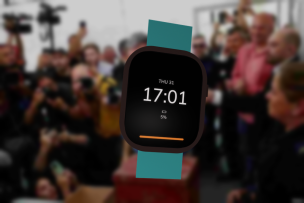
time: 17:01
